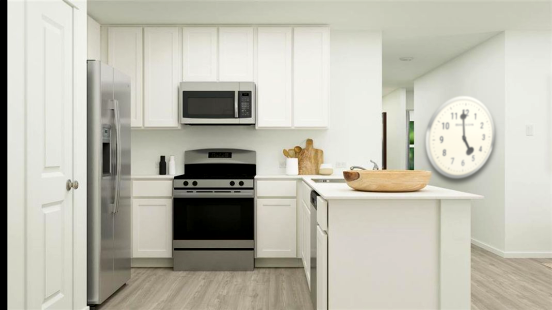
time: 4:59
